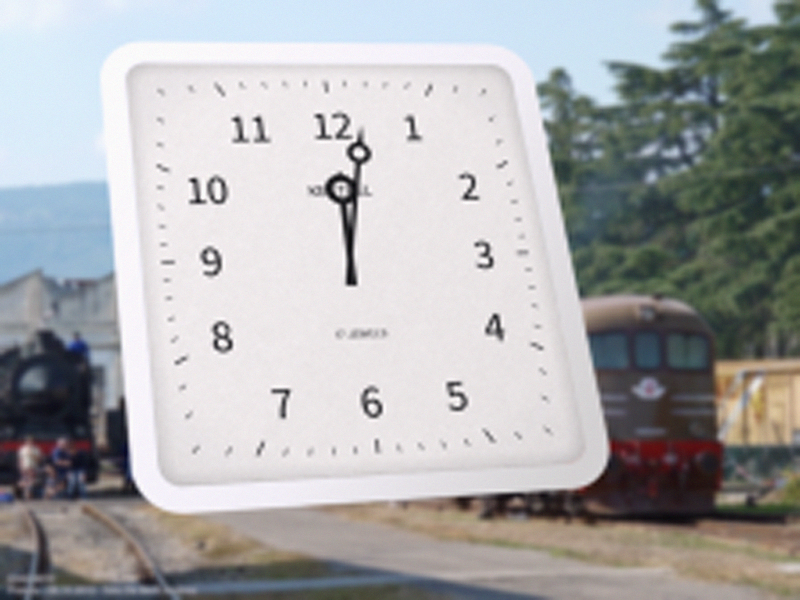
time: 12:02
